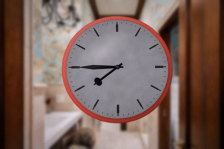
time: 7:45
